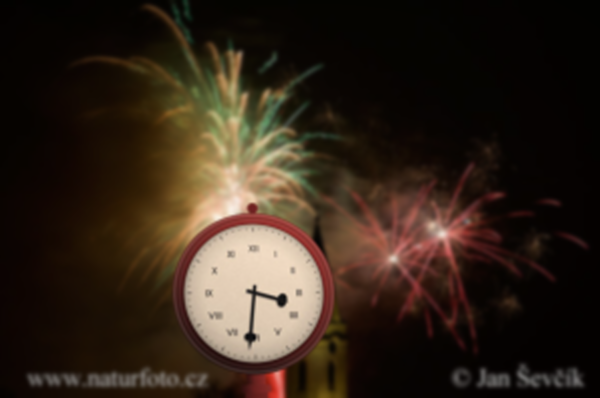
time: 3:31
